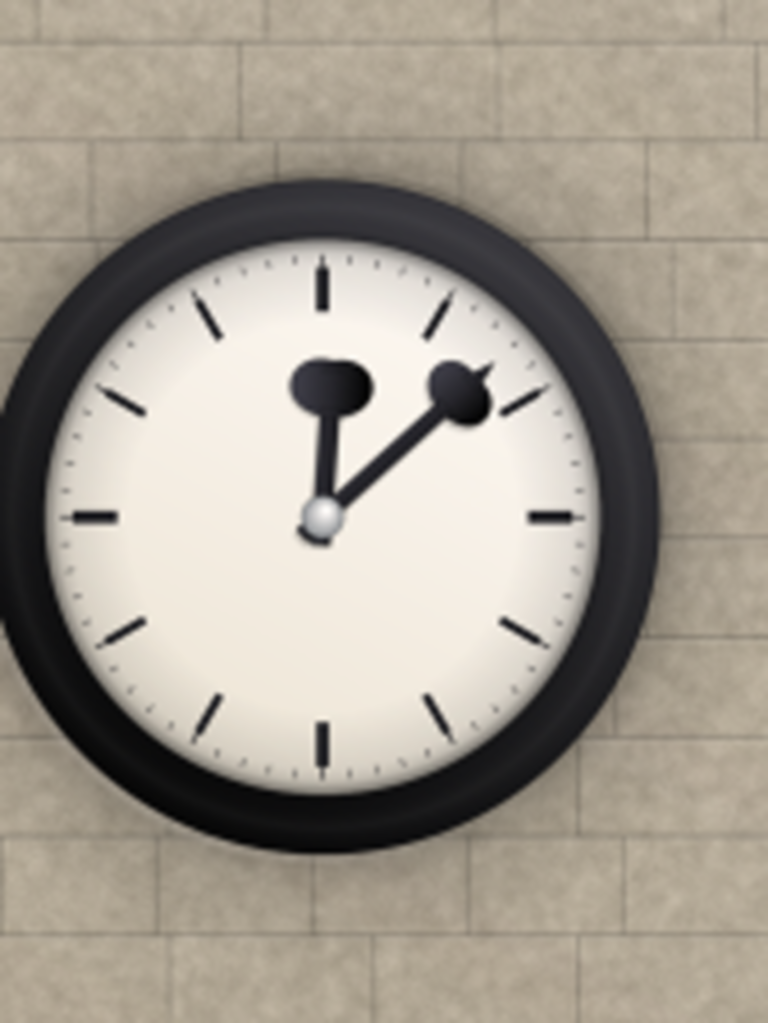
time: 12:08
